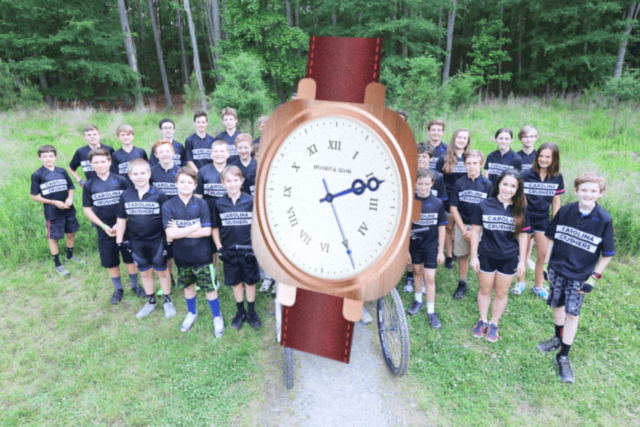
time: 2:11:25
